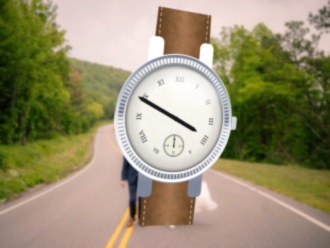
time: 3:49
